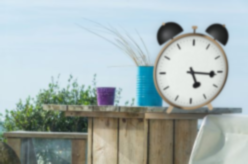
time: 5:16
